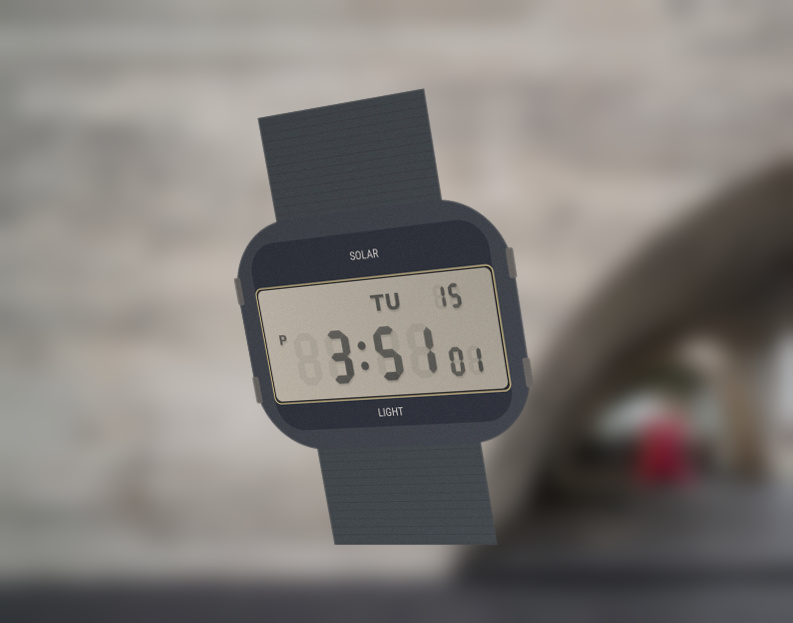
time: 3:51:01
